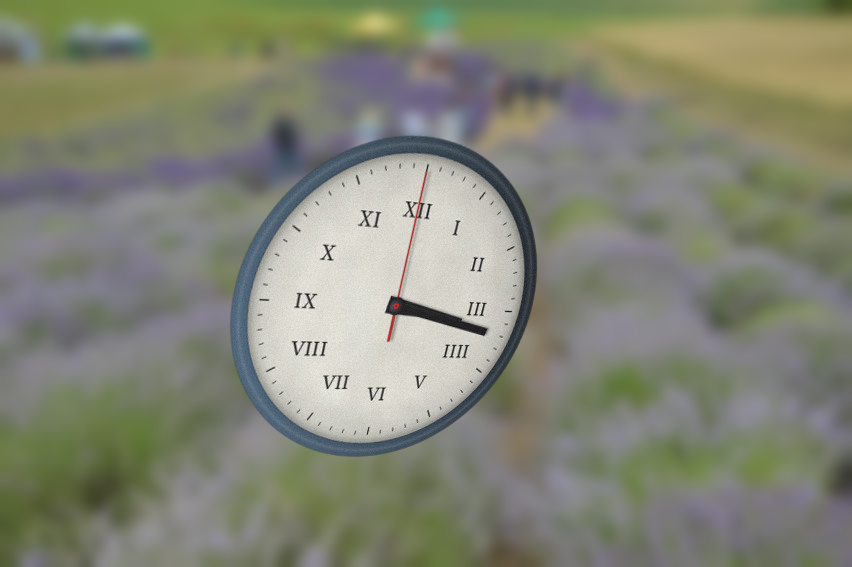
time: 3:17:00
